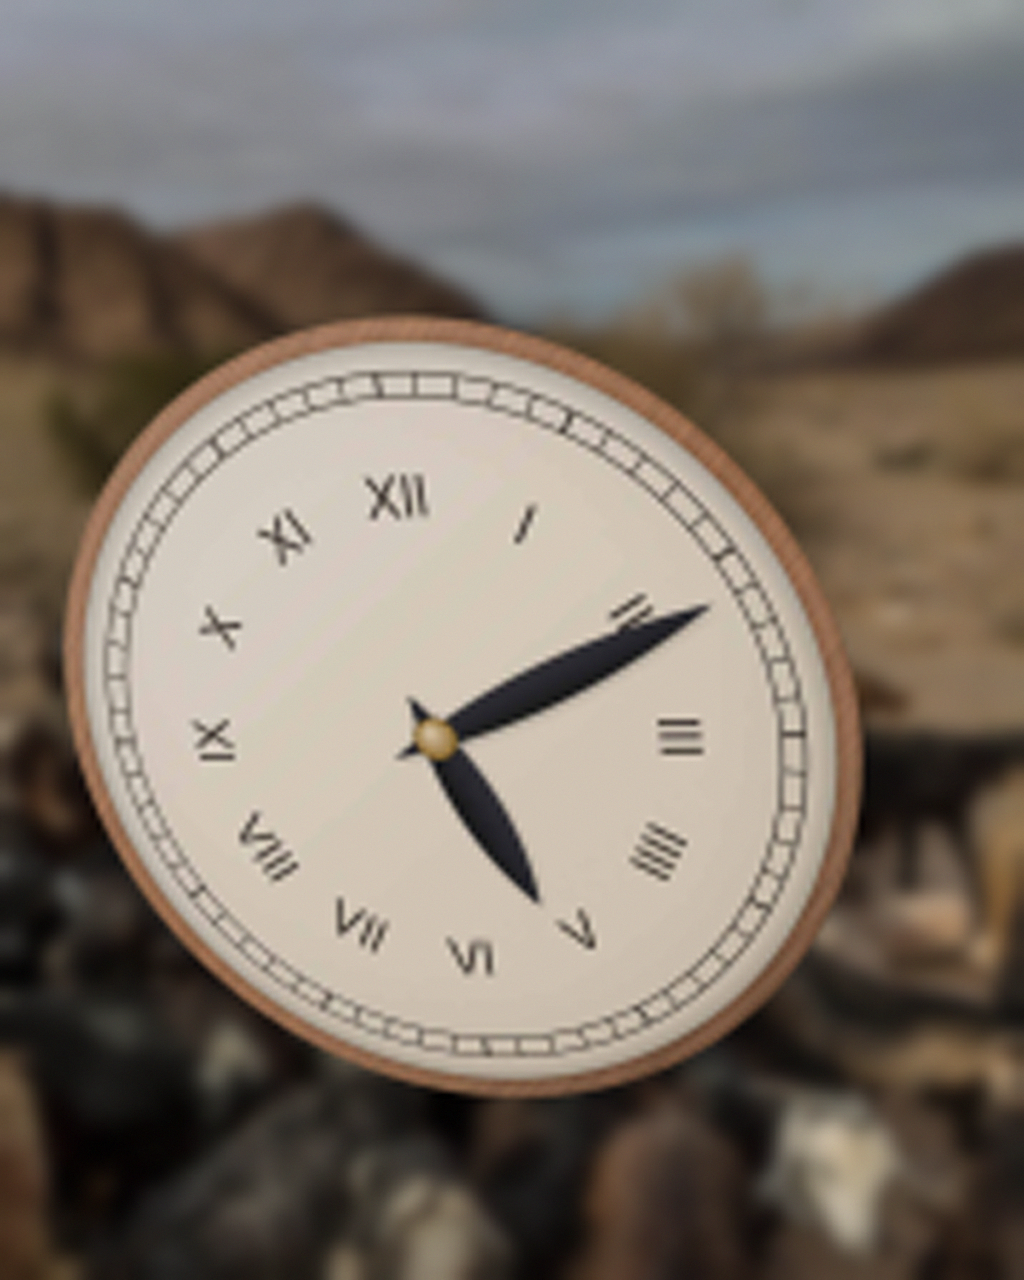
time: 5:11
